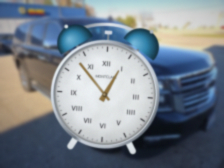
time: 12:53
